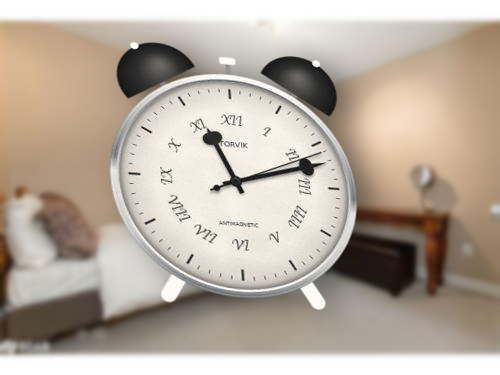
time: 11:12:11
